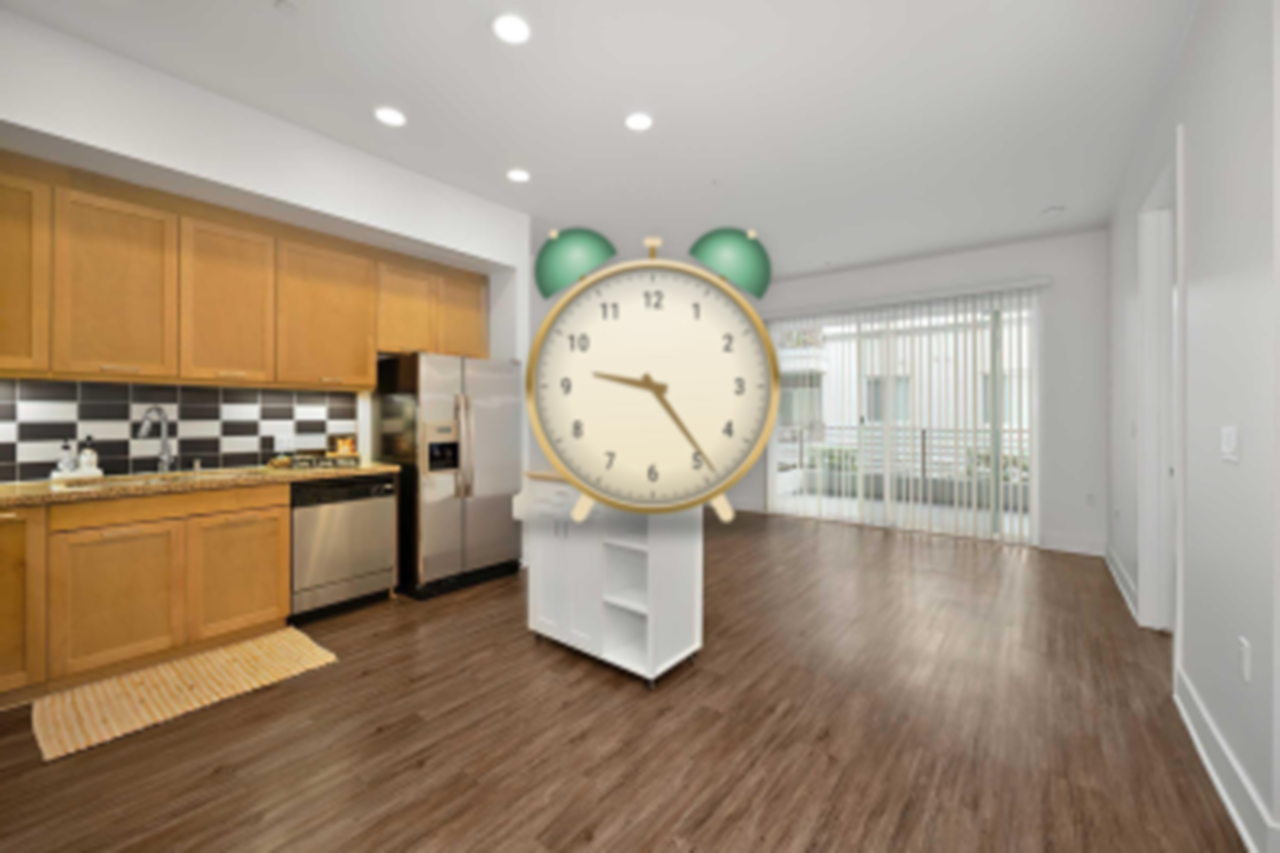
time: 9:24
